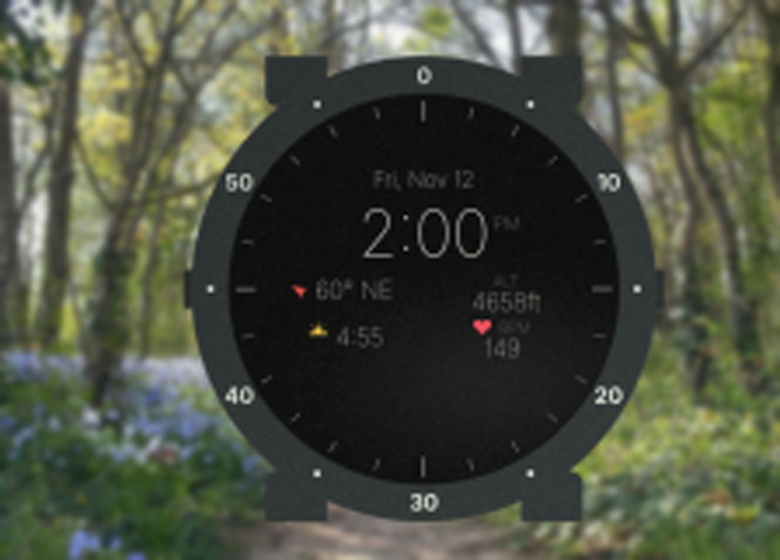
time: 2:00
